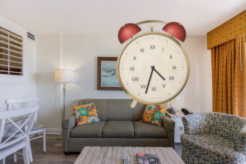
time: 4:33
